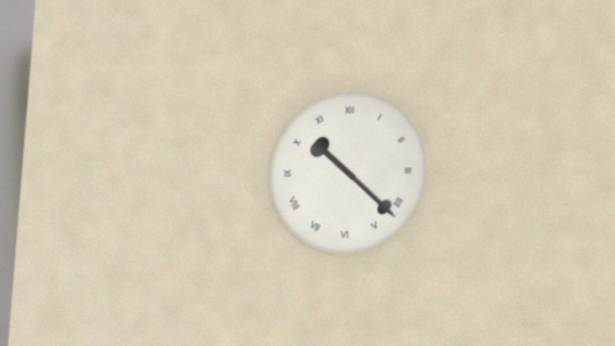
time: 10:22
